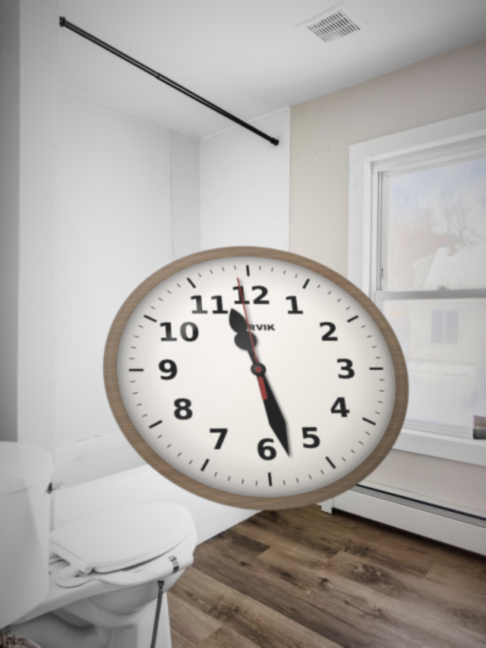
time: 11:27:59
